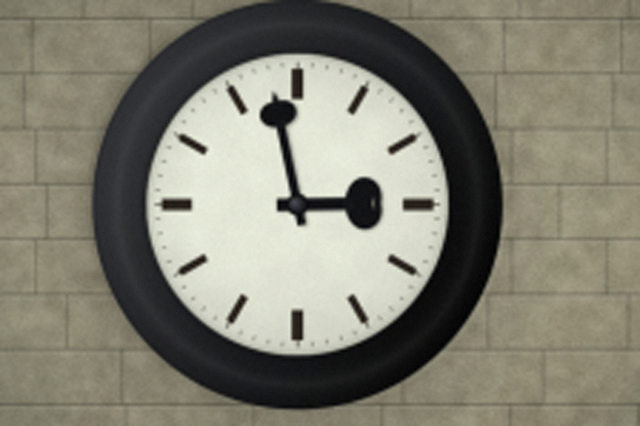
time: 2:58
